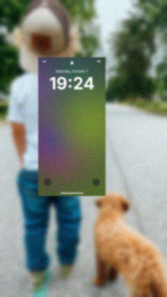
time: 19:24
